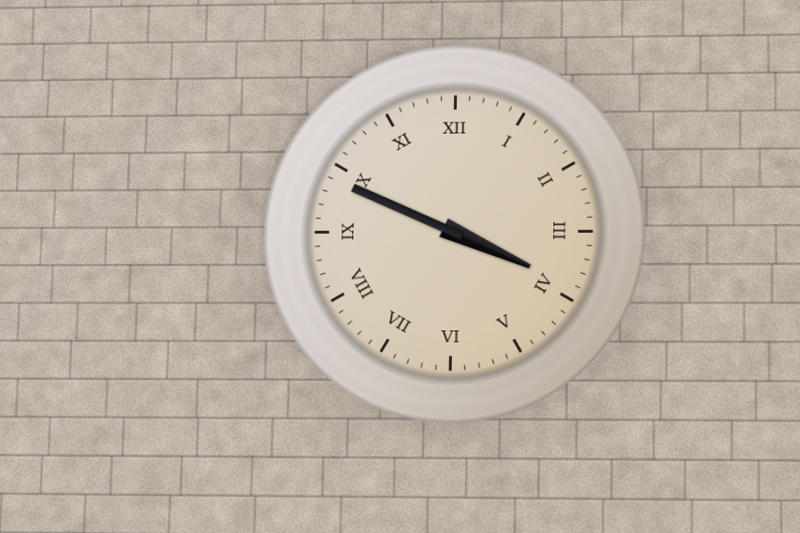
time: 3:49
